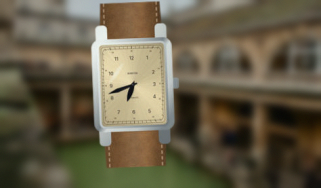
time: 6:42
